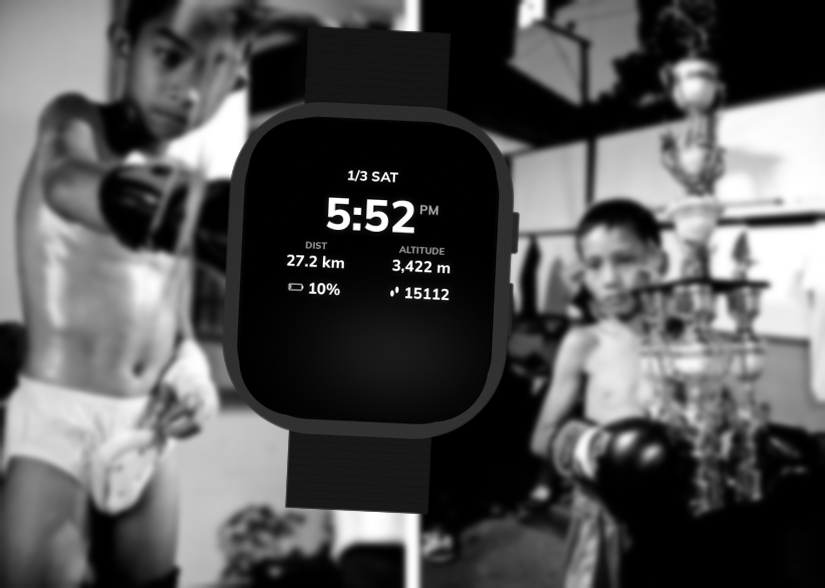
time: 5:52
